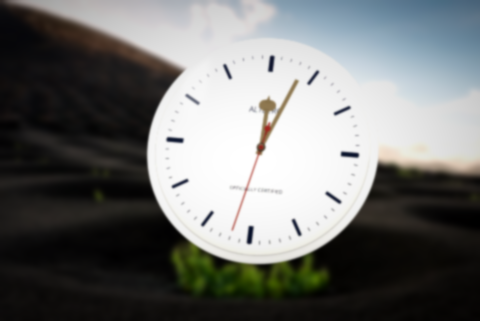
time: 12:03:32
